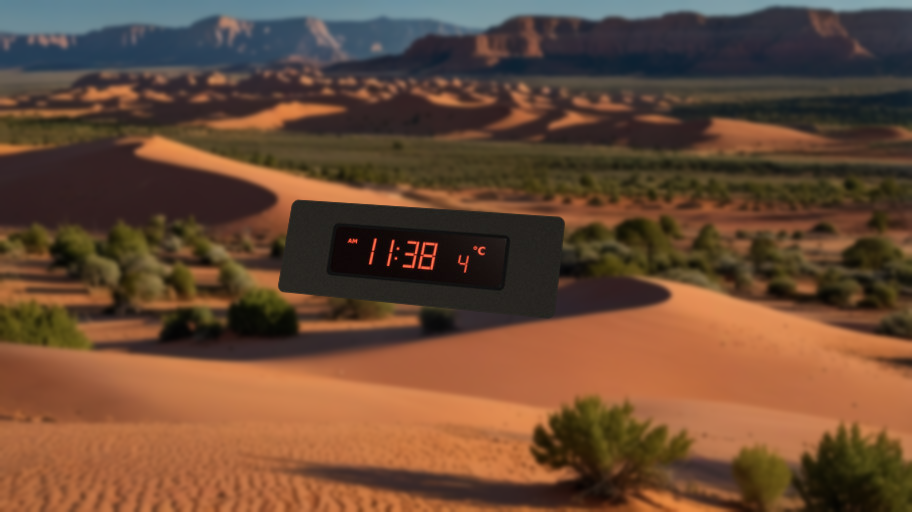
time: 11:38
